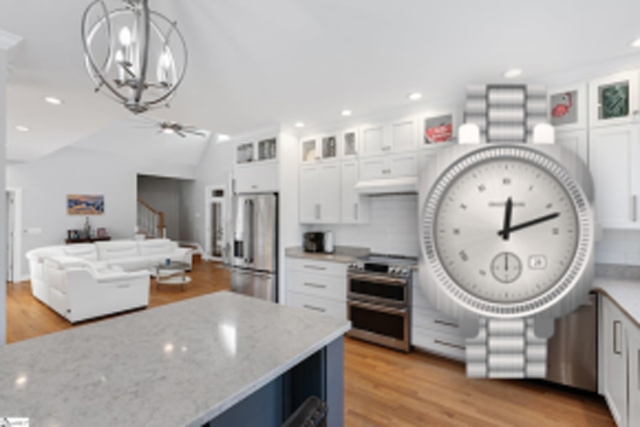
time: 12:12
